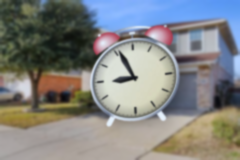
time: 8:56
